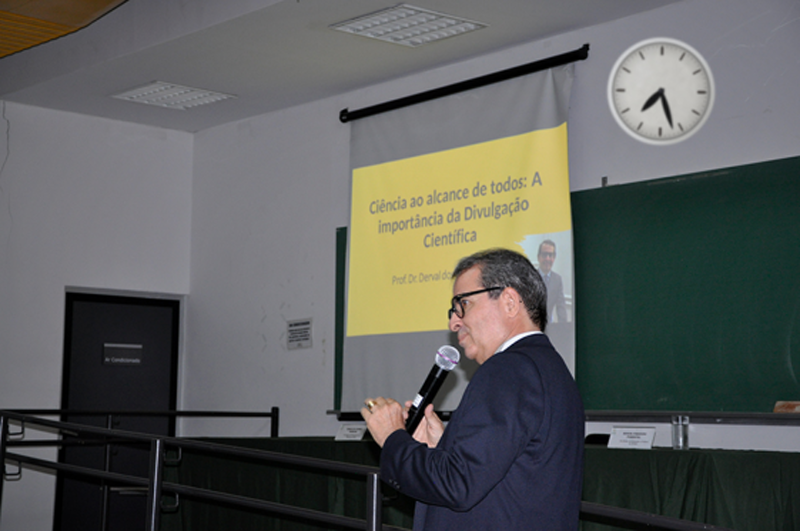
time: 7:27
